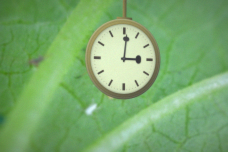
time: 3:01
